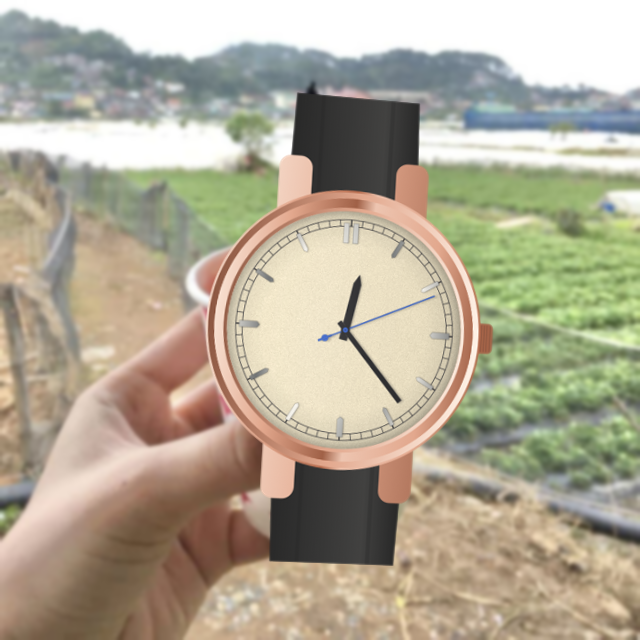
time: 12:23:11
